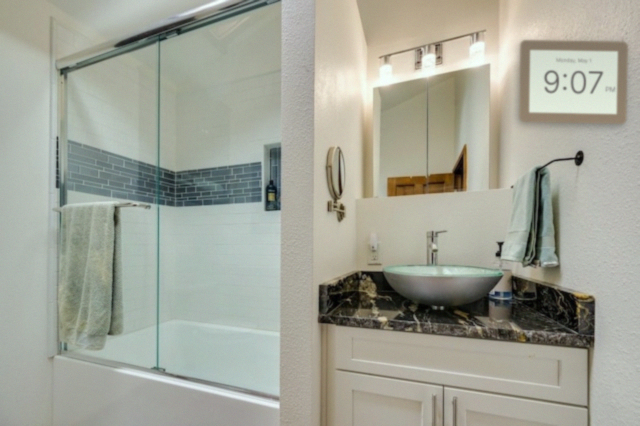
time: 9:07
